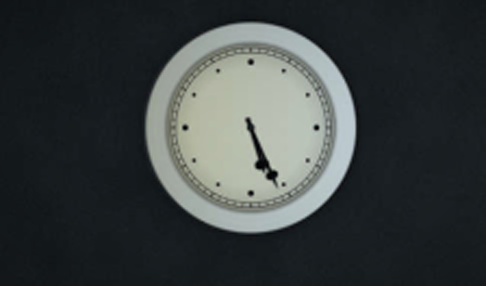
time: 5:26
